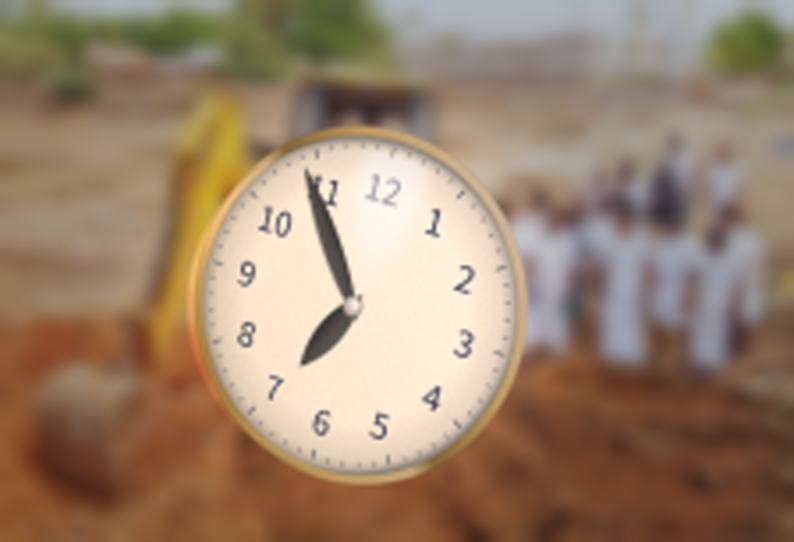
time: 6:54
